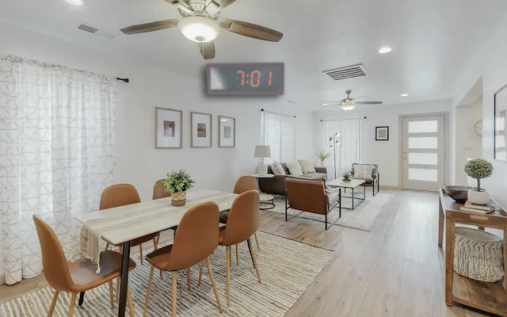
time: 7:01
